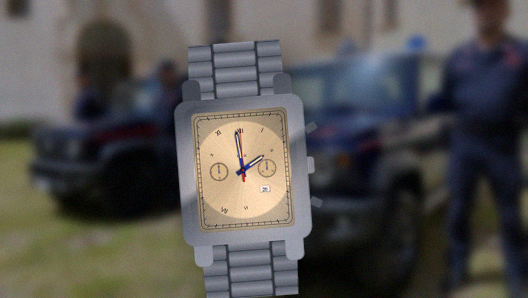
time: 1:59
